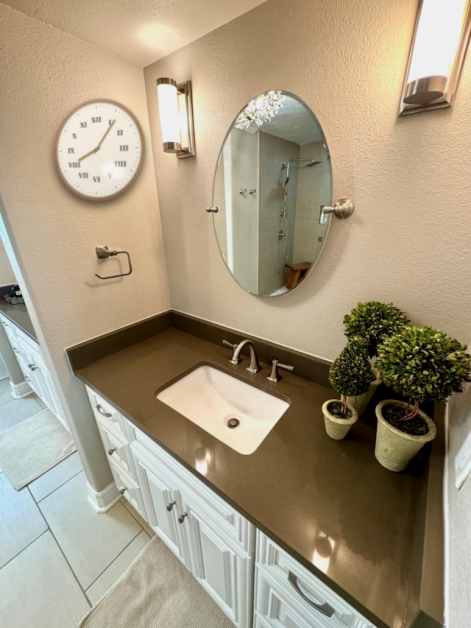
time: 8:06
